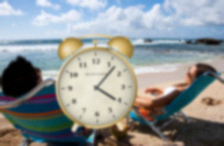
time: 4:07
